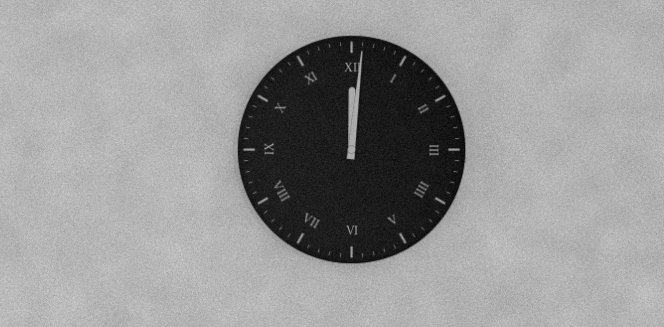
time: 12:01
